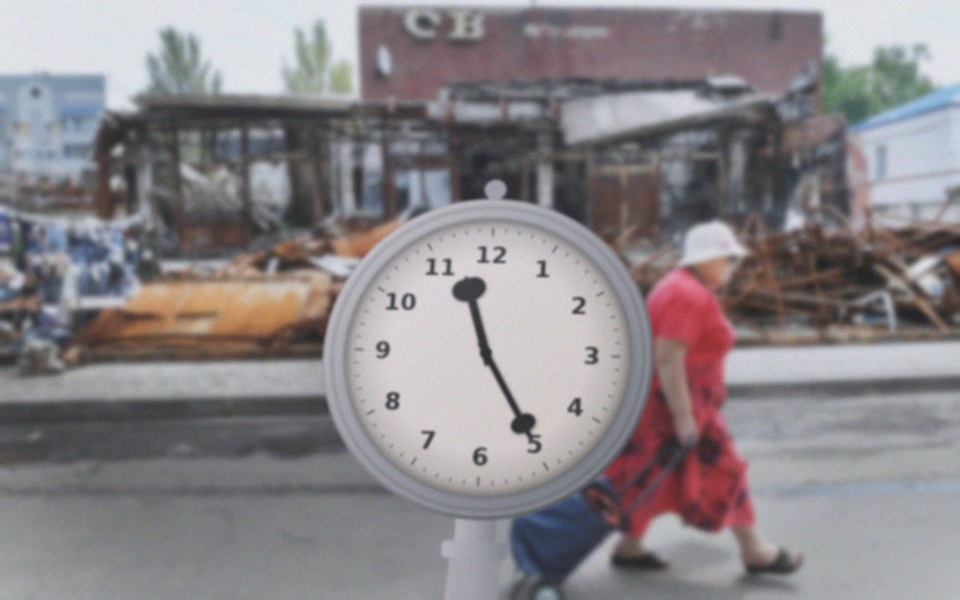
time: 11:25
